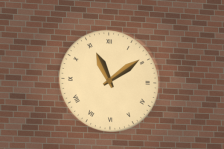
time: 11:09
